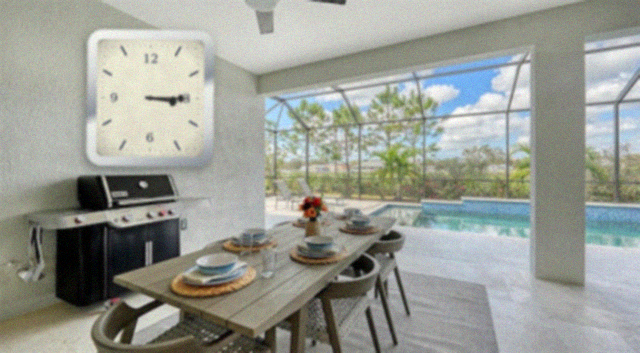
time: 3:15
